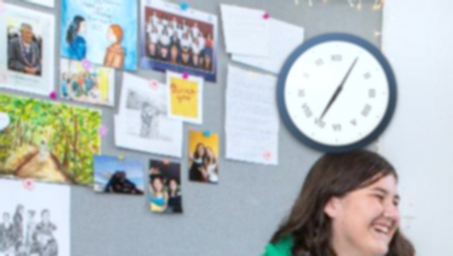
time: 7:05
